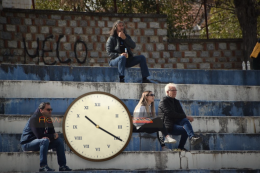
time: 10:20
